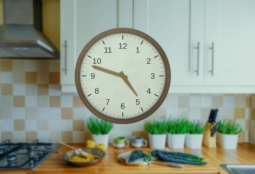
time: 4:48
